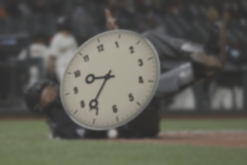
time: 9:37
